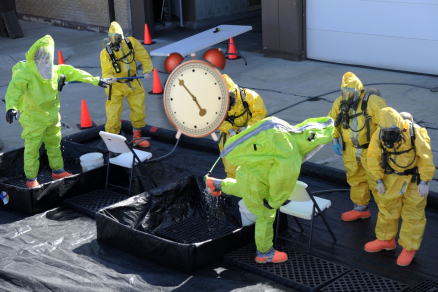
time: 4:53
